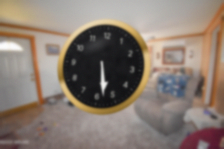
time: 5:28
